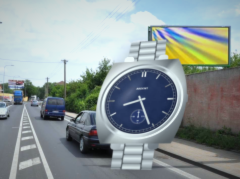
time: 8:26
